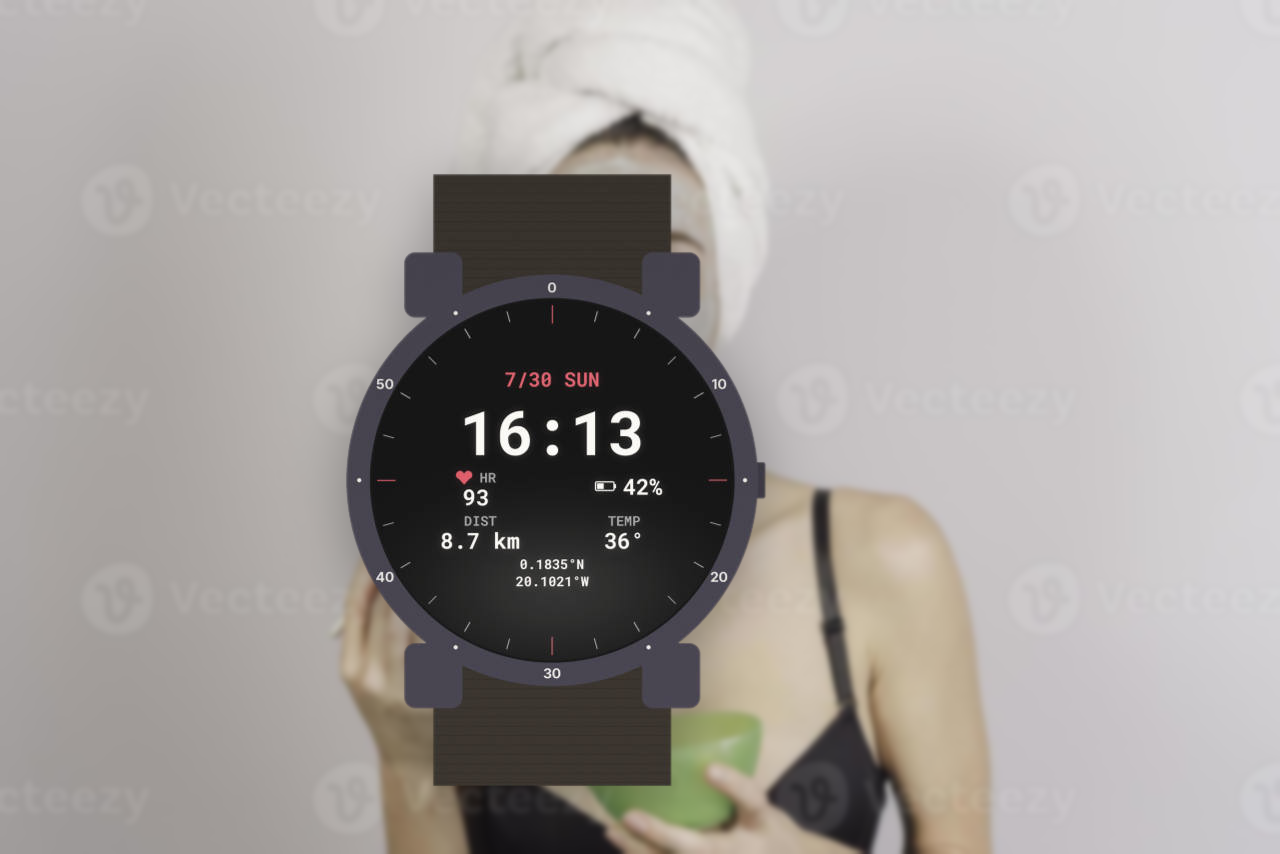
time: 16:13
